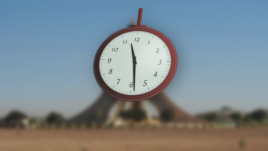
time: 11:29
